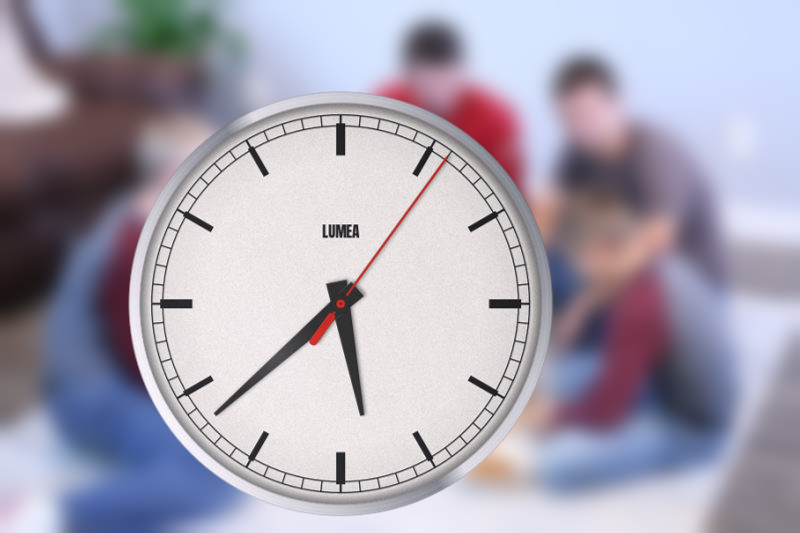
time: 5:38:06
